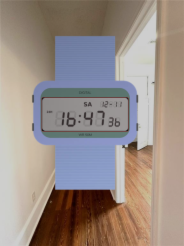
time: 16:47:36
